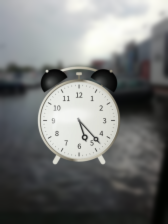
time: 5:23
